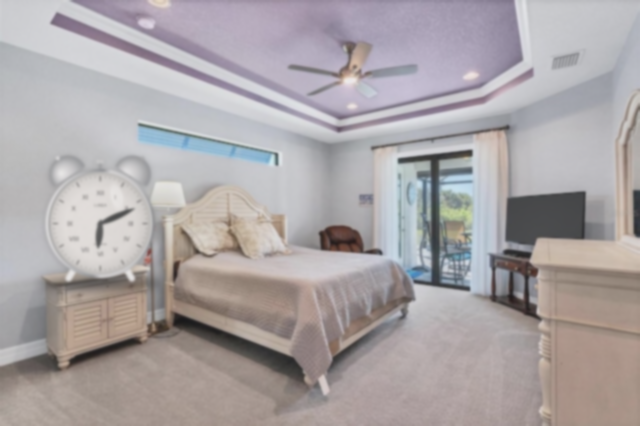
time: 6:11
